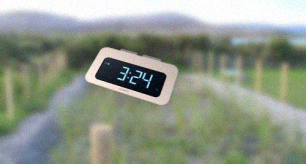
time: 3:24
